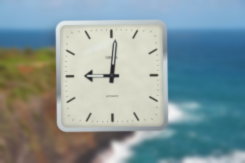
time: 9:01
